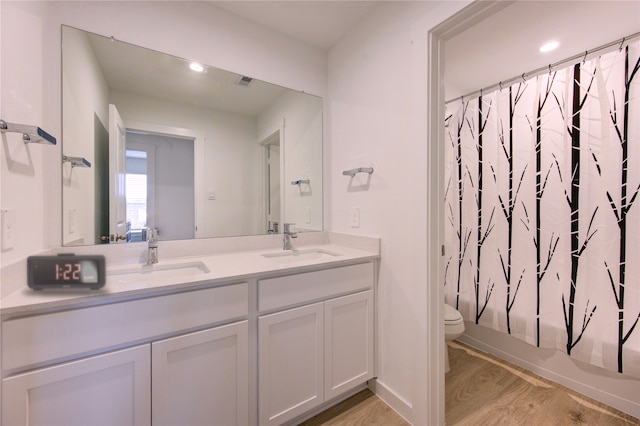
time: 1:22
